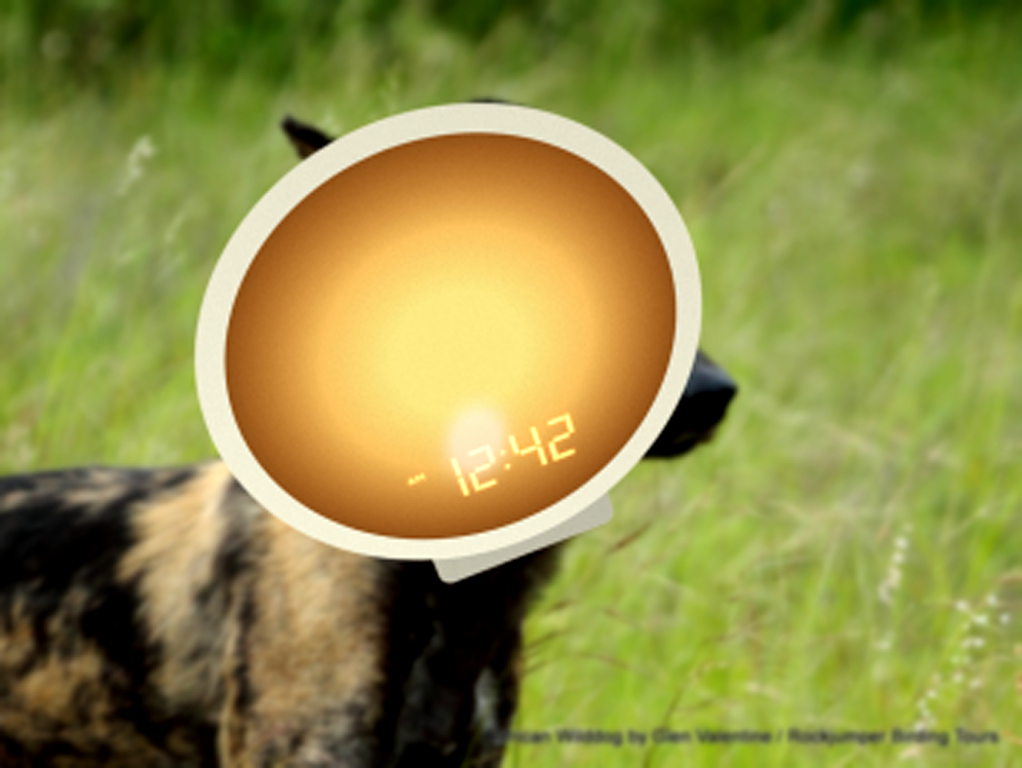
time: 12:42
